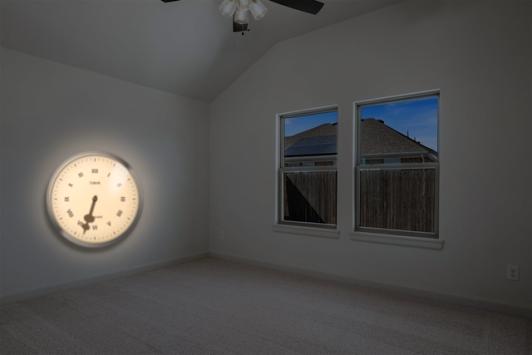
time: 6:33
